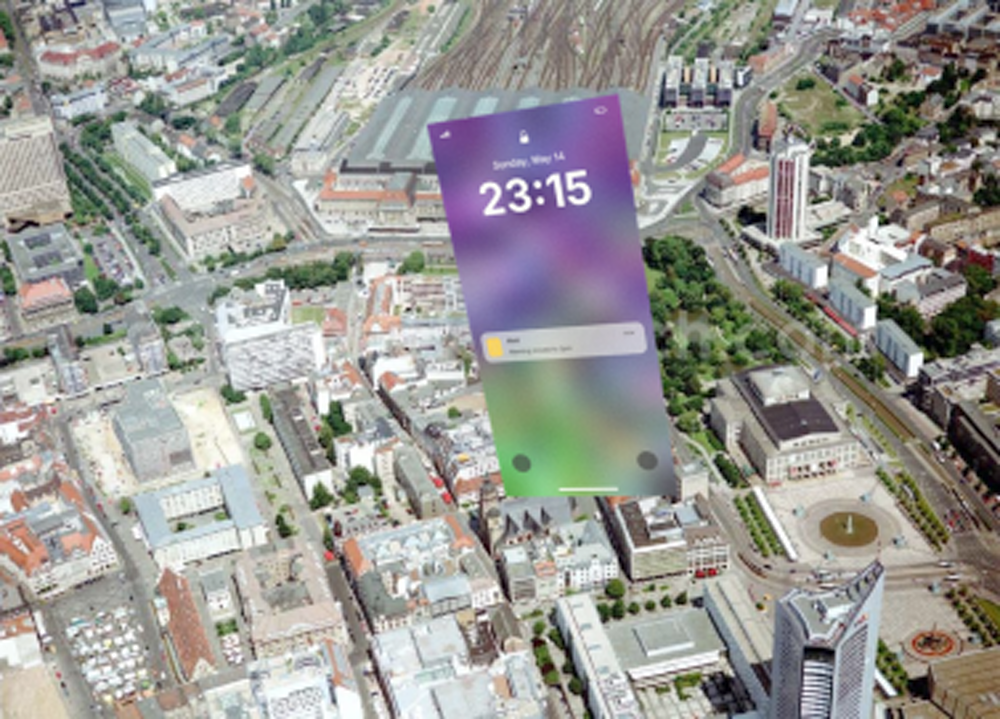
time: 23:15
